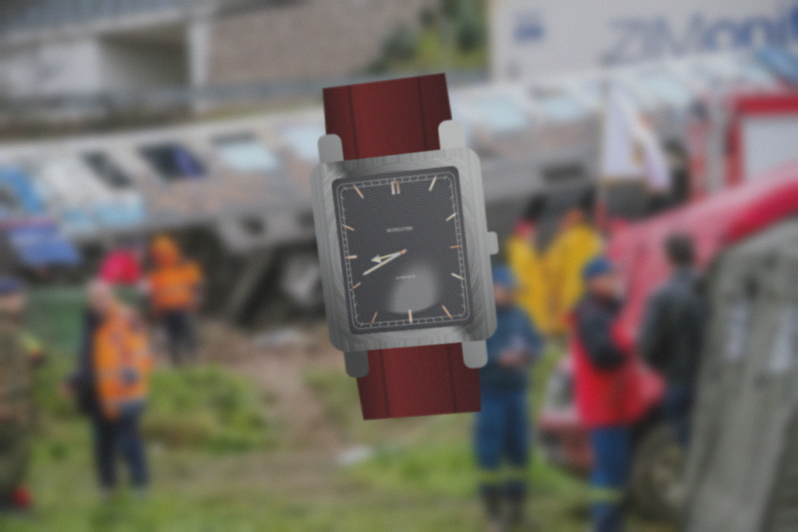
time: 8:41
